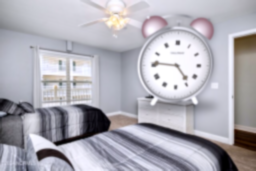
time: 4:46
